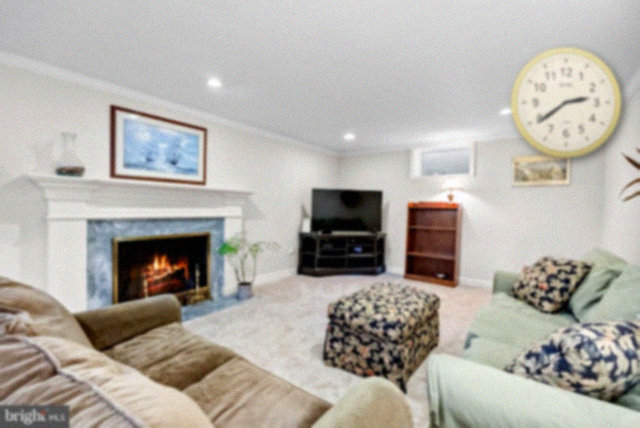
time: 2:39
